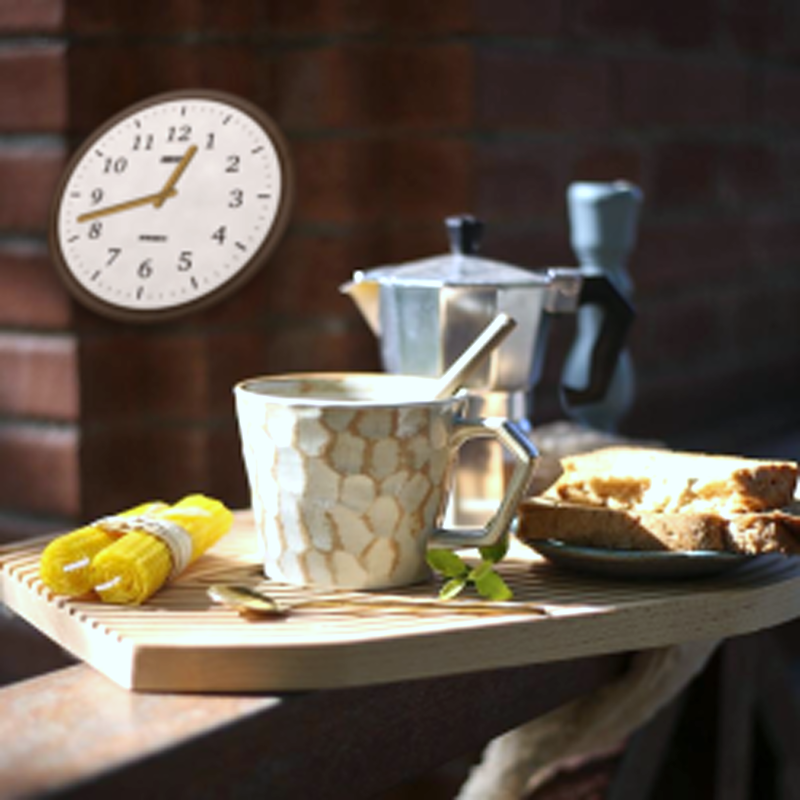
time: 12:42
